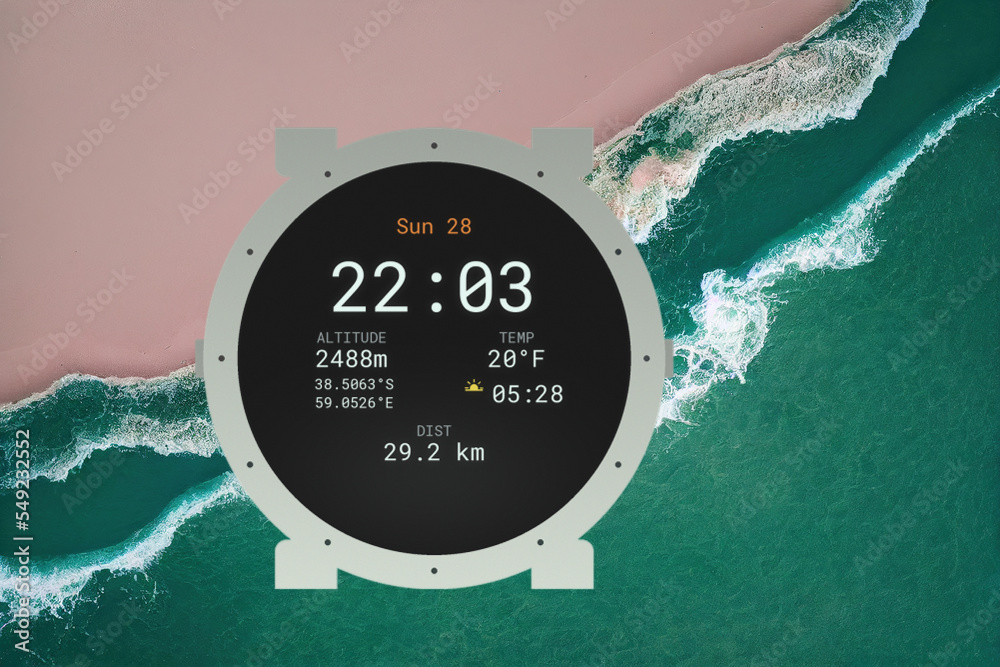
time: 22:03
